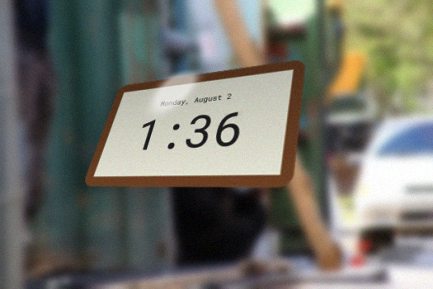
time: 1:36
